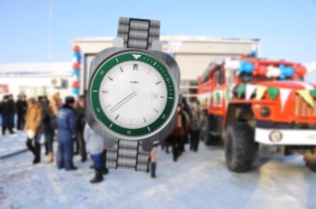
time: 7:38
